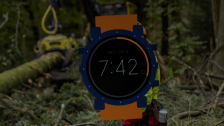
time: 7:42
